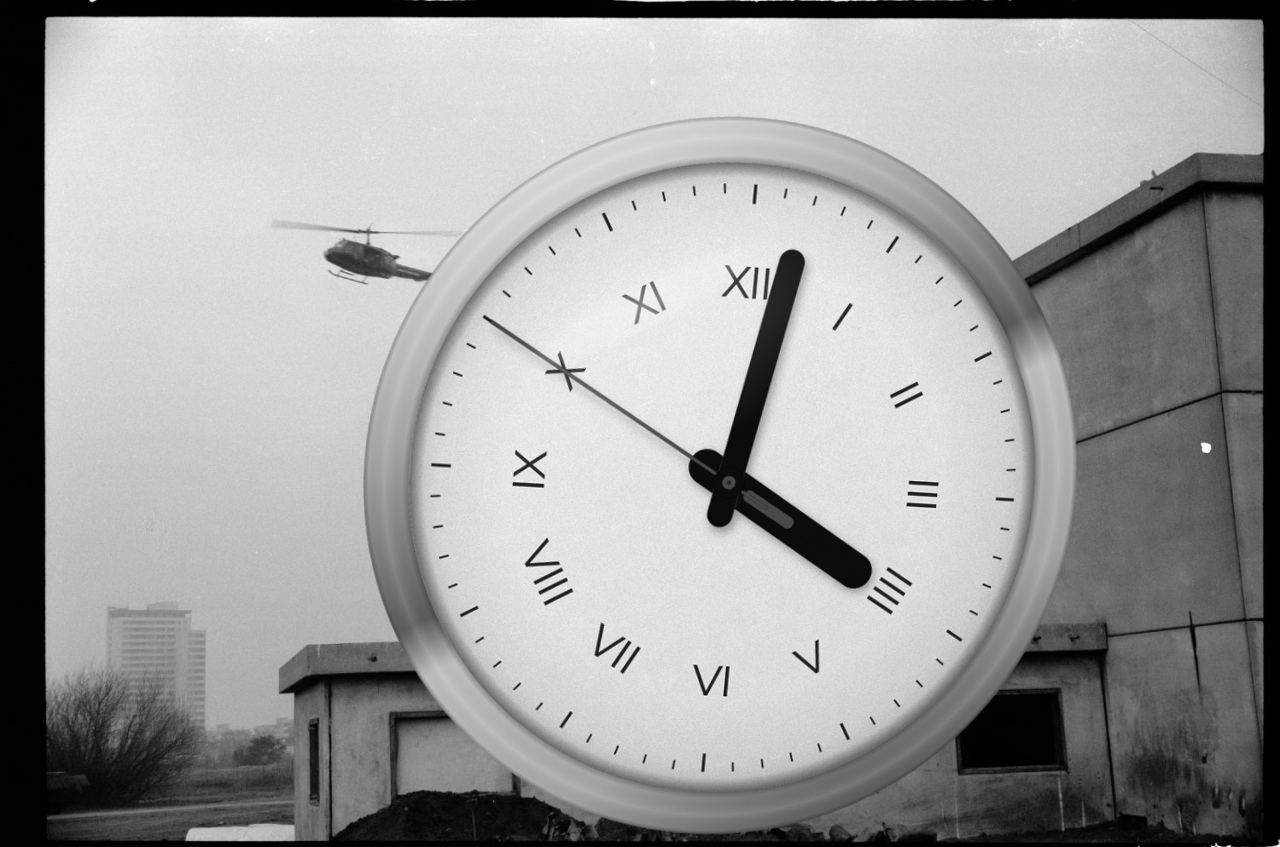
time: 4:01:50
